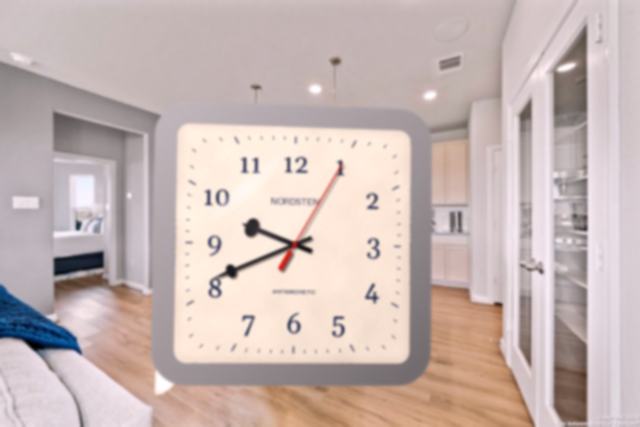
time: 9:41:05
